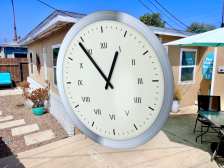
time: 12:54
